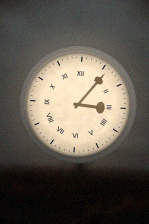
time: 3:06
